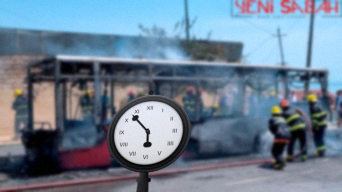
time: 5:53
